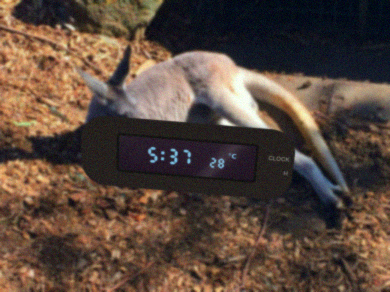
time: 5:37
